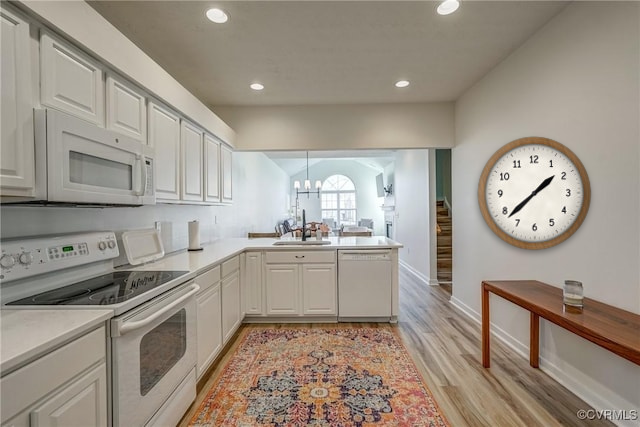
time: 1:38
